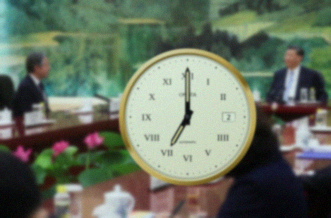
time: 7:00
